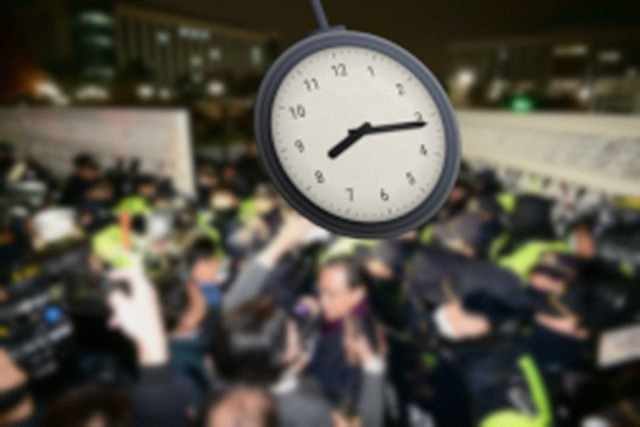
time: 8:16
